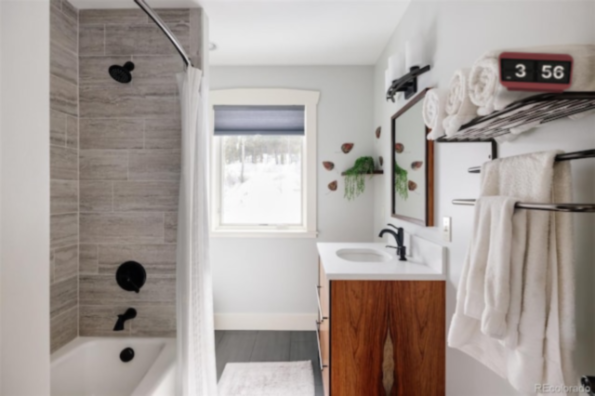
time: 3:56
